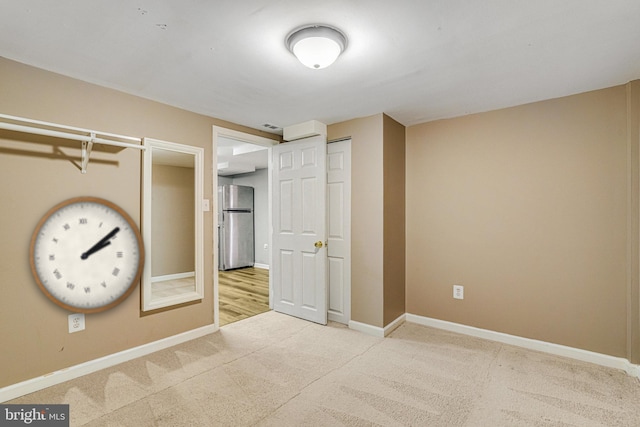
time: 2:09
